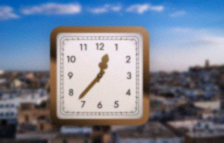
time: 12:37
